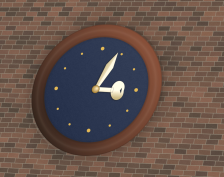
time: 3:04
